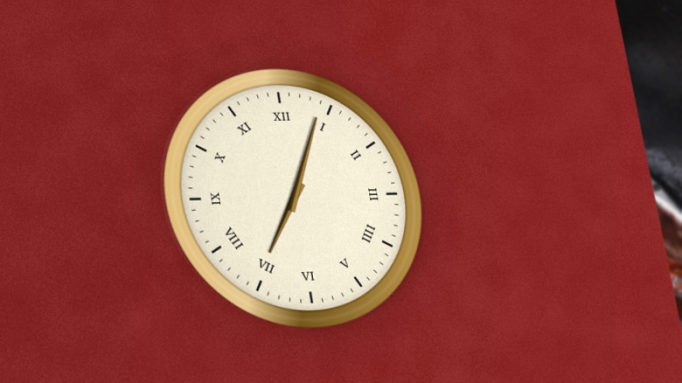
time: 7:04
